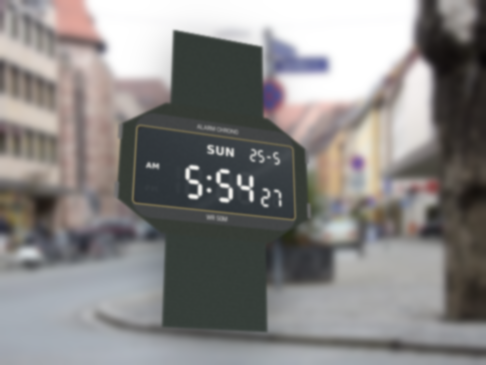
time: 5:54:27
